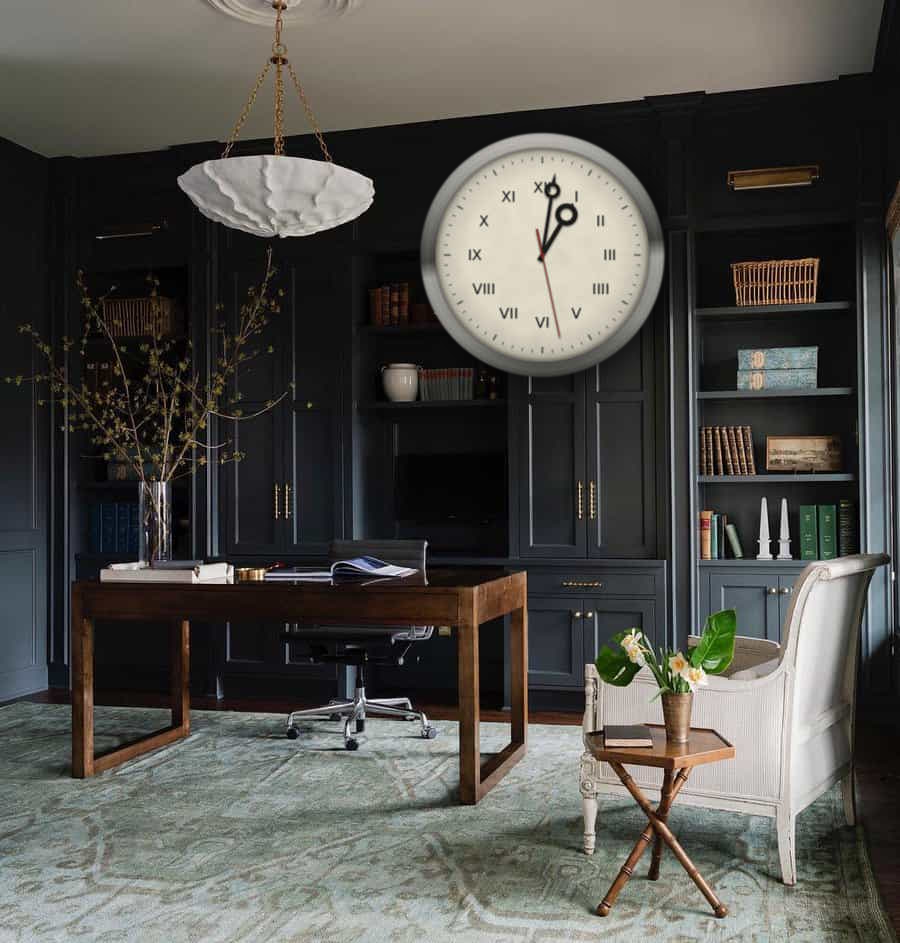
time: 1:01:28
